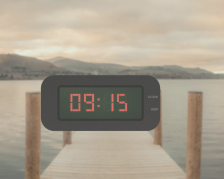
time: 9:15
